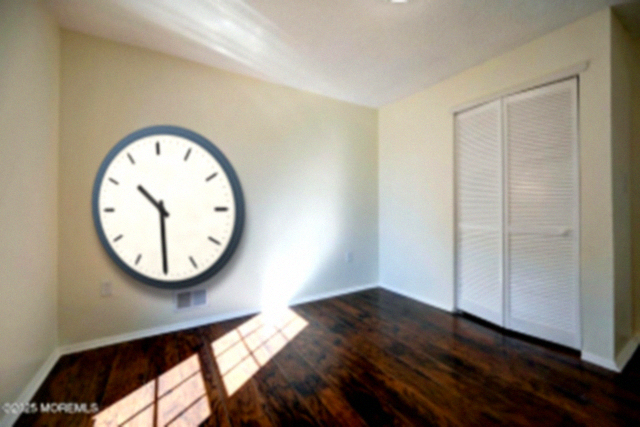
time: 10:30
